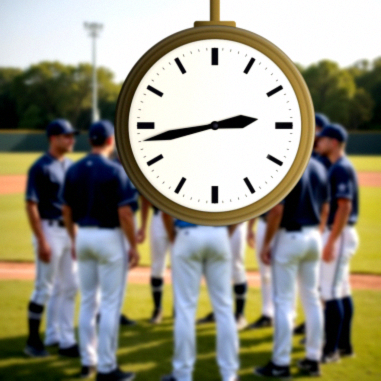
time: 2:43
